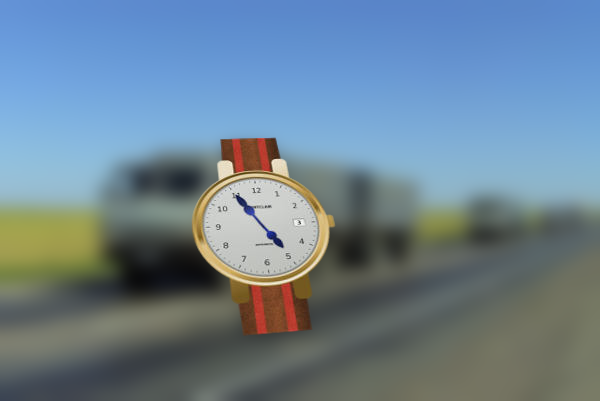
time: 4:55
